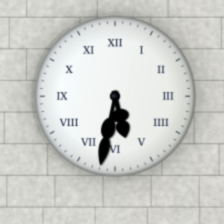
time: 5:32
